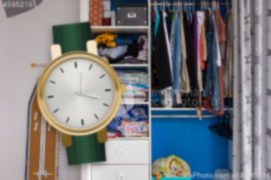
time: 12:18
